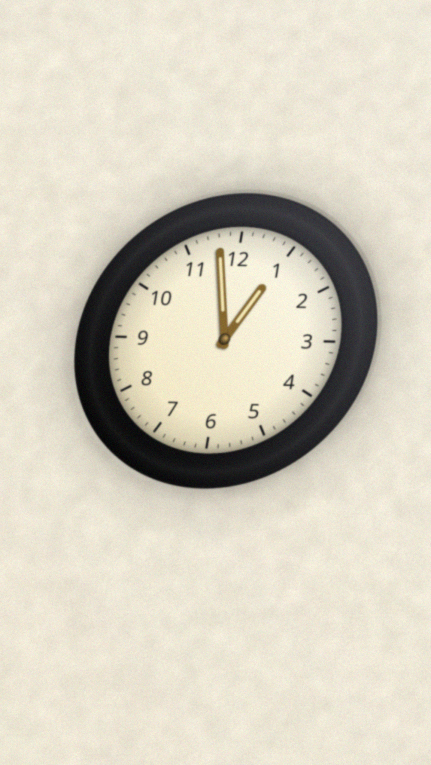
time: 12:58
